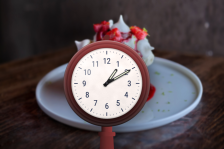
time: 1:10
